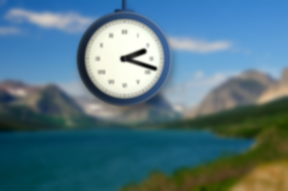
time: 2:18
